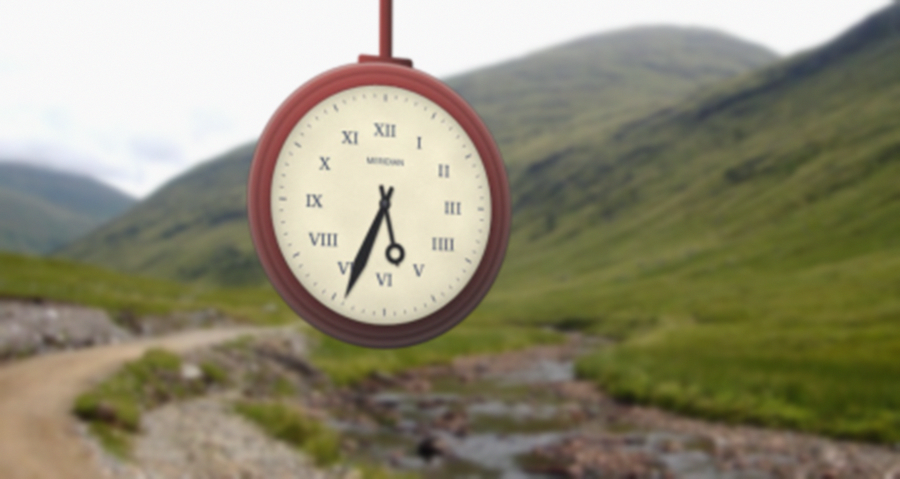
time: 5:34
